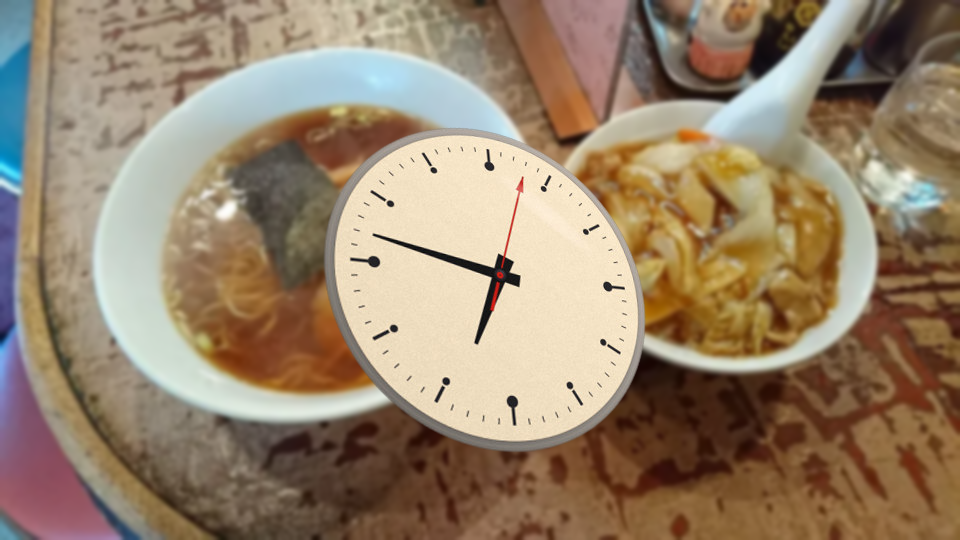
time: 6:47:03
